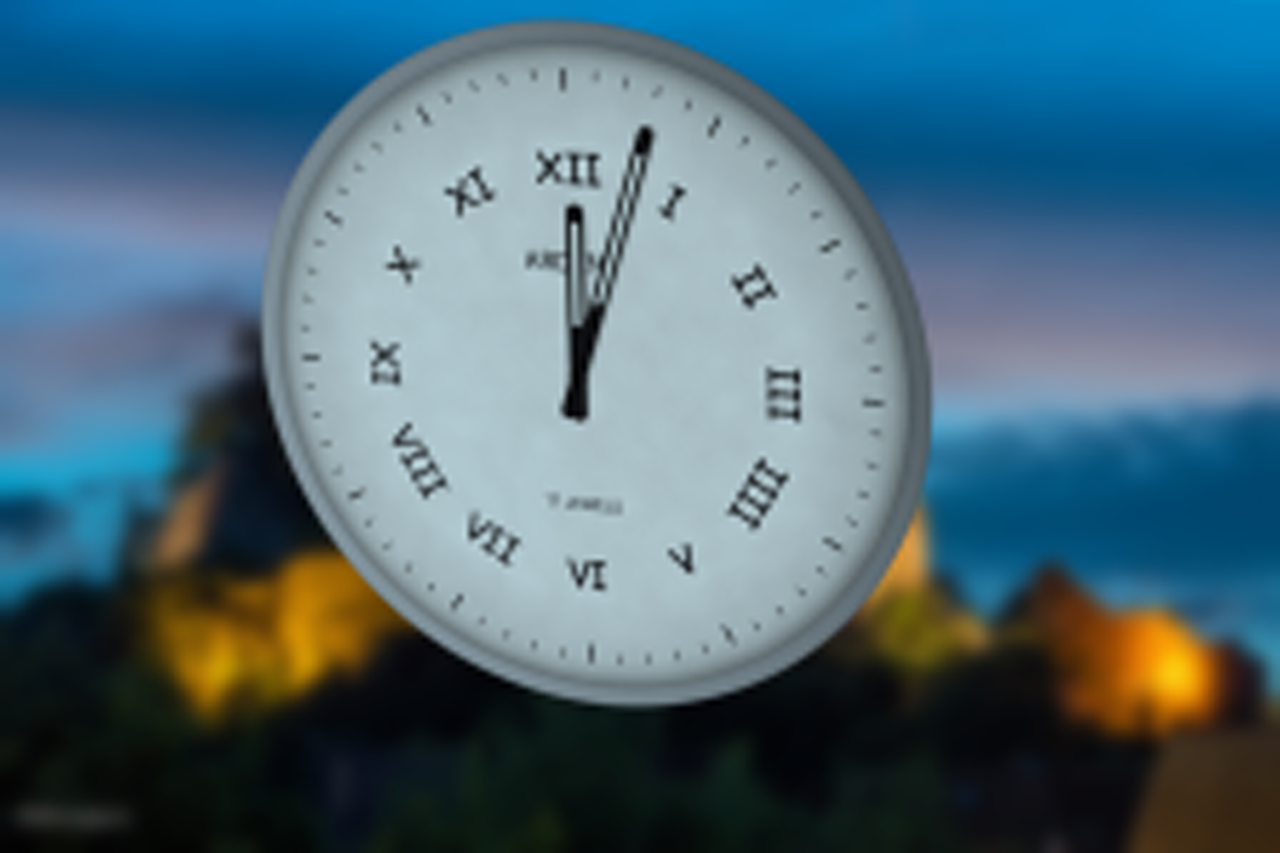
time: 12:03
